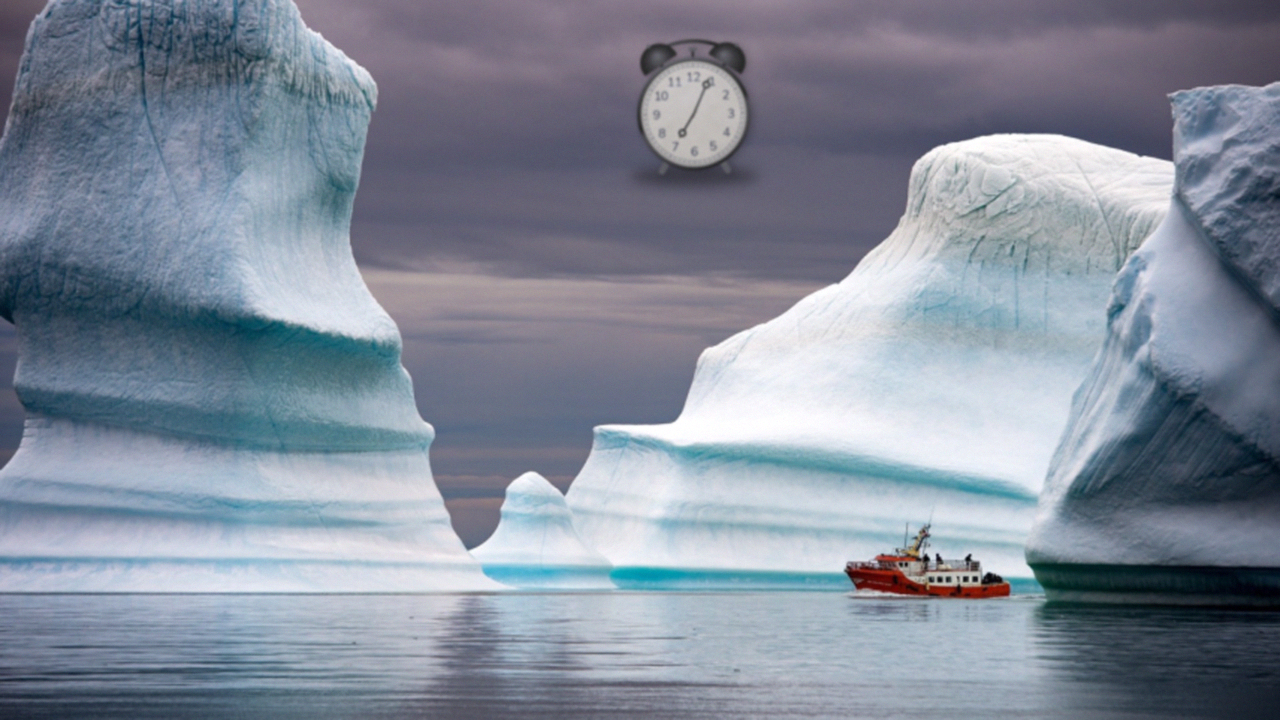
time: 7:04
